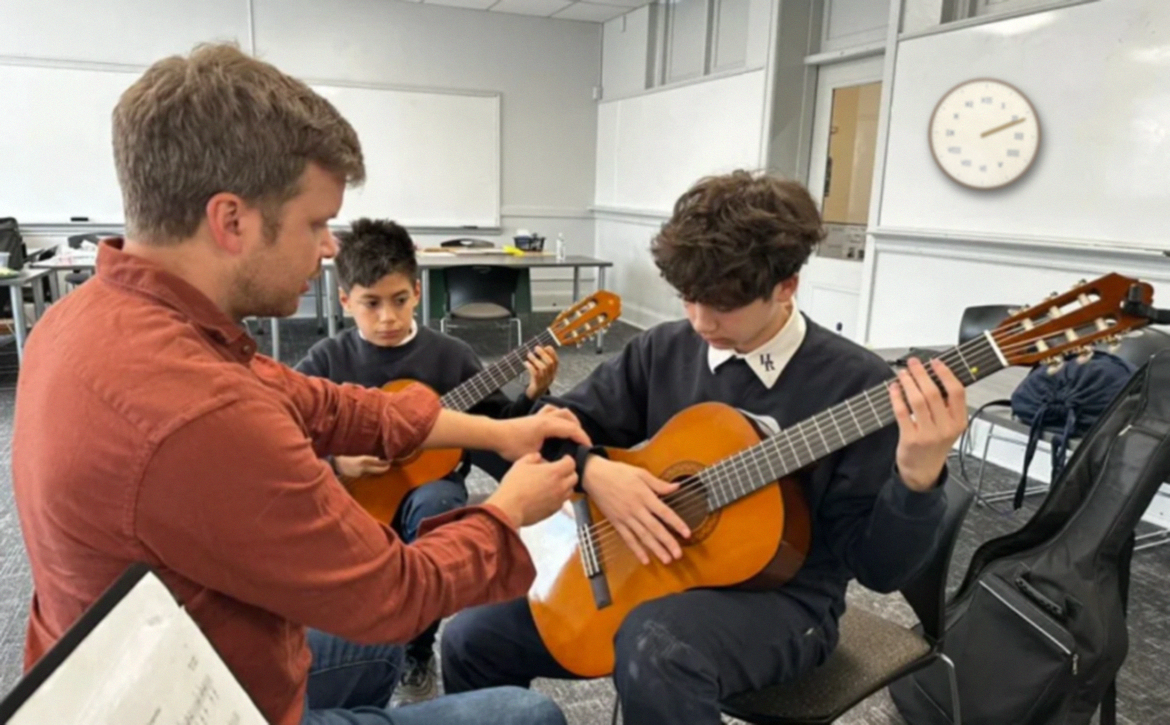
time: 2:11
